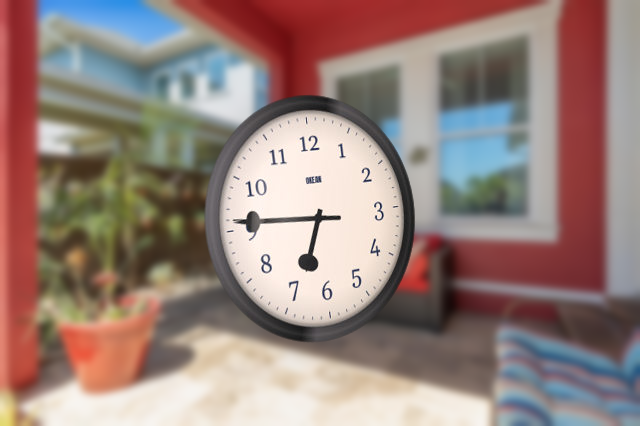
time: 6:45:46
